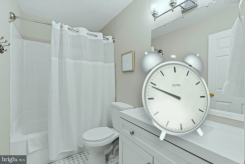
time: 9:49
